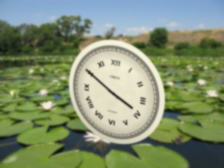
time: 3:50
